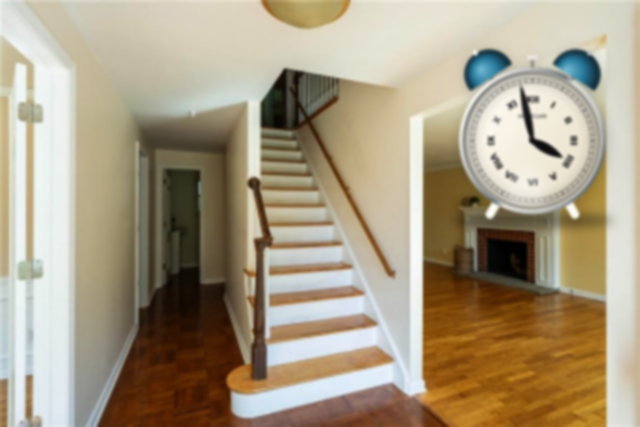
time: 3:58
